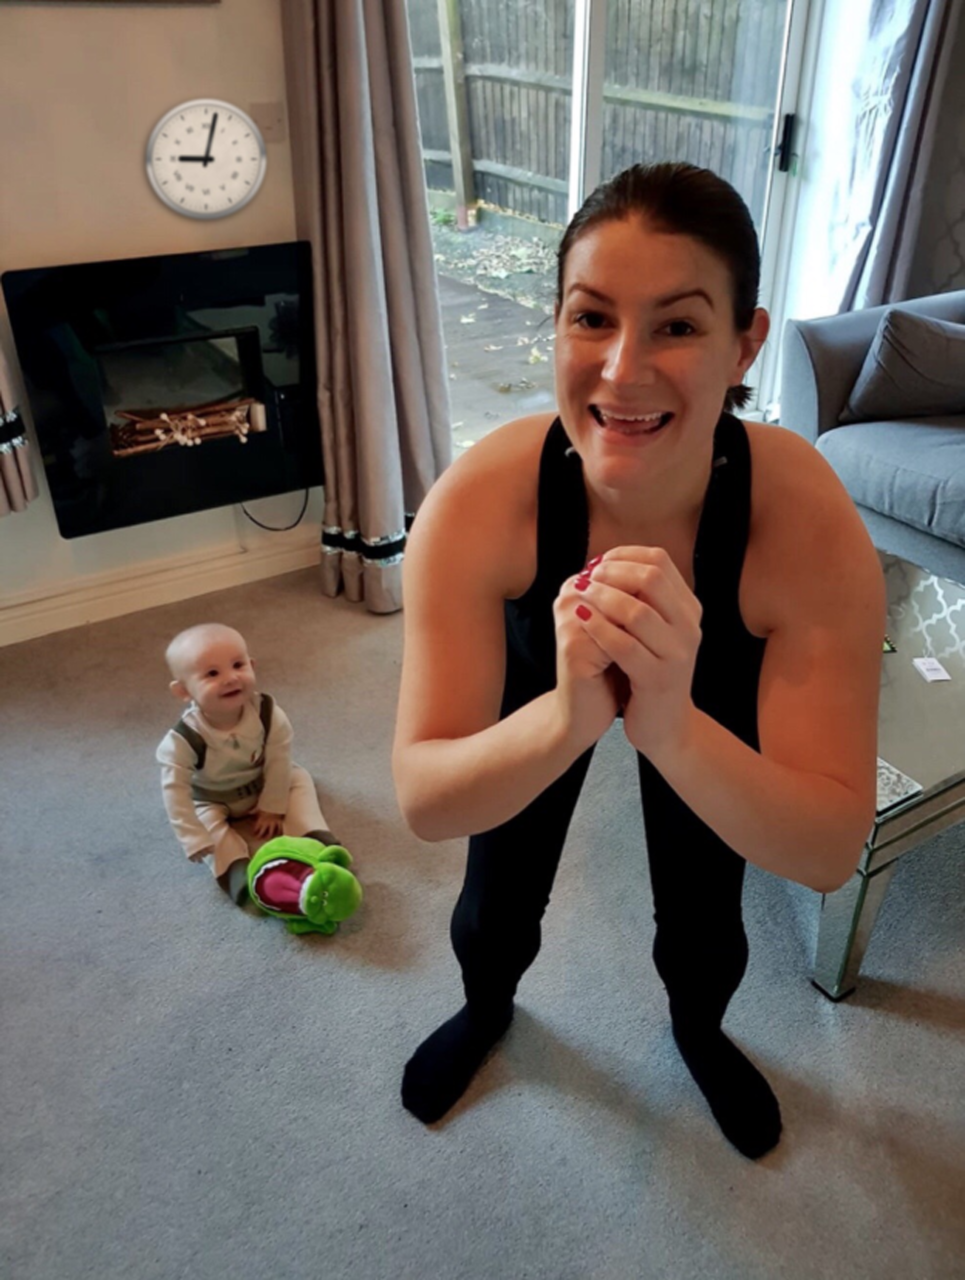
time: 9:02
